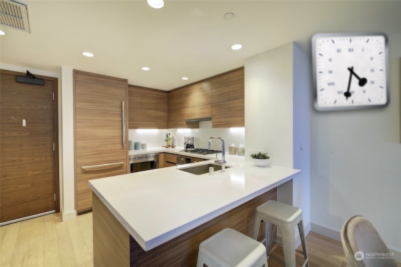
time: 4:32
